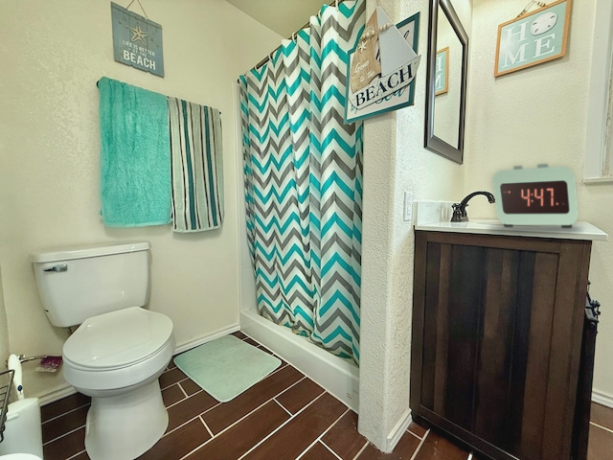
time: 4:47
